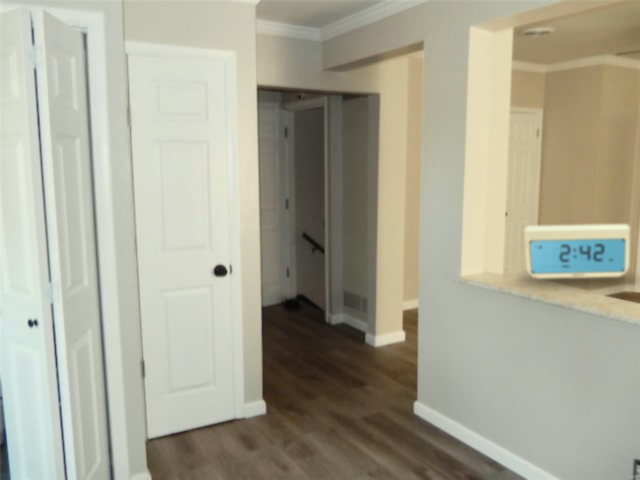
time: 2:42
